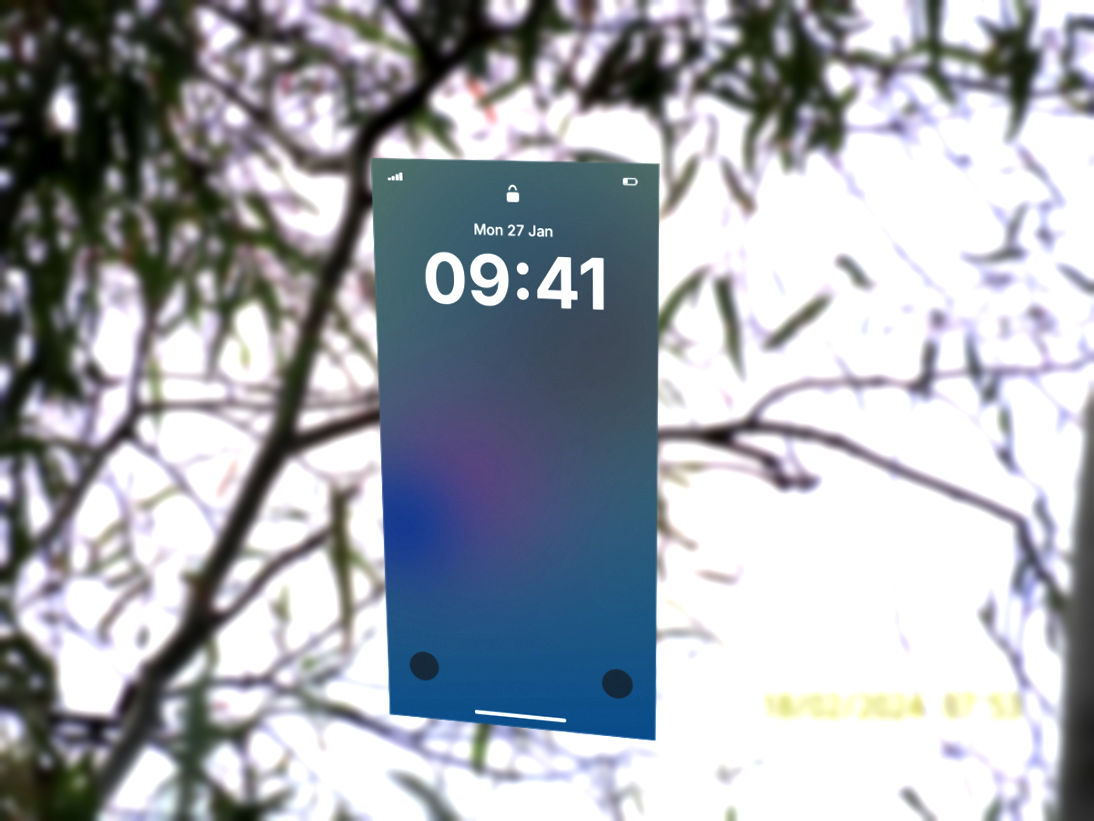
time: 9:41
